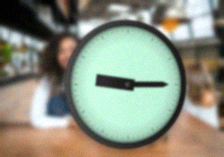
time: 9:15
